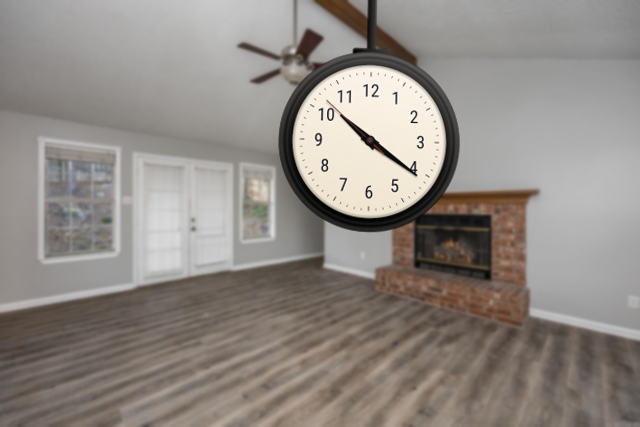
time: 10:20:52
